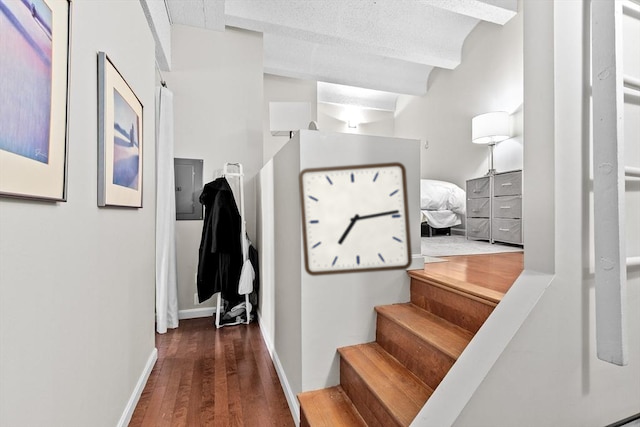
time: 7:14
